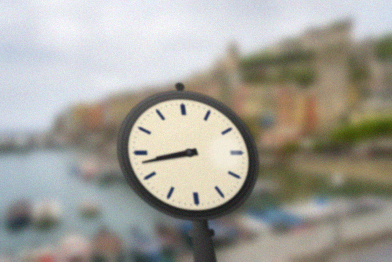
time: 8:43
